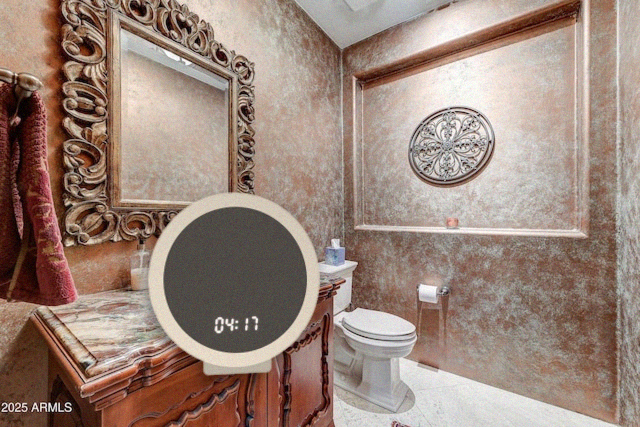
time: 4:17
